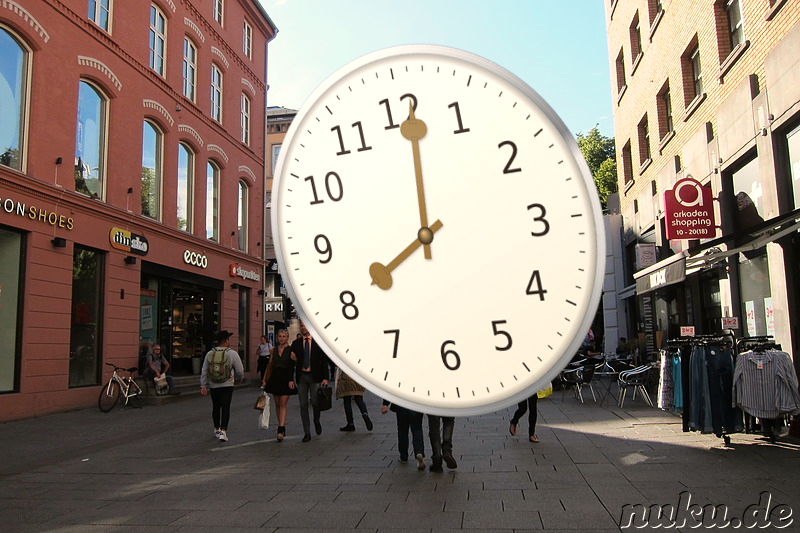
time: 8:01
